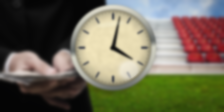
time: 4:02
